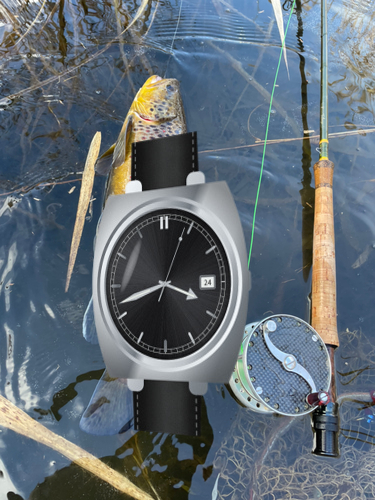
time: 3:42:04
